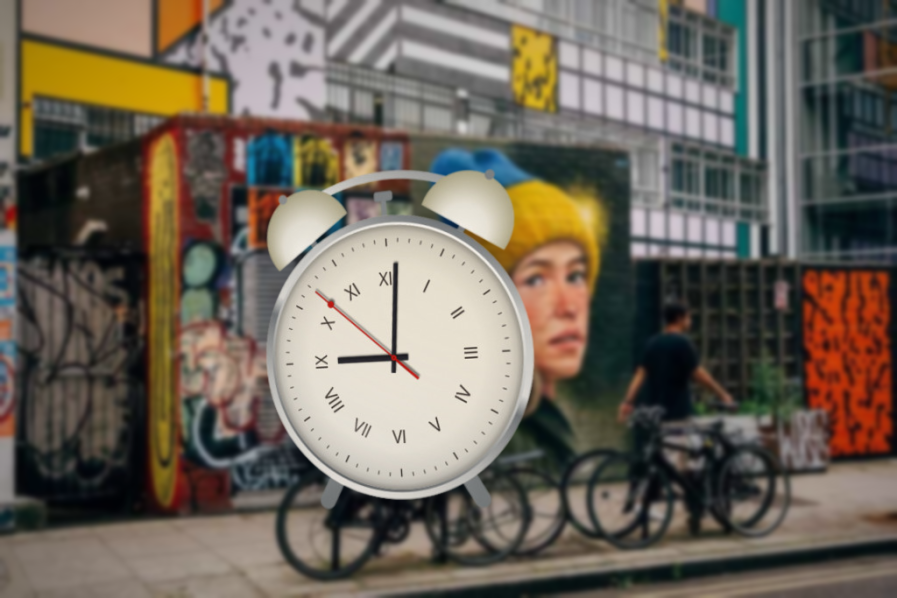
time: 9:00:52
